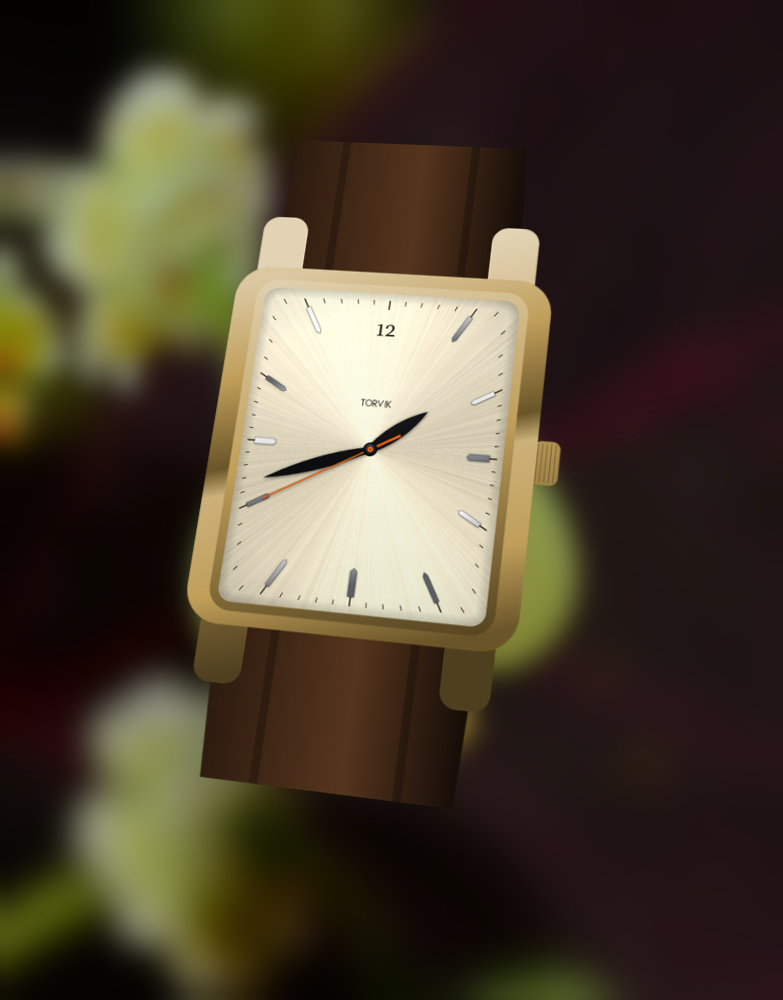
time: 1:41:40
